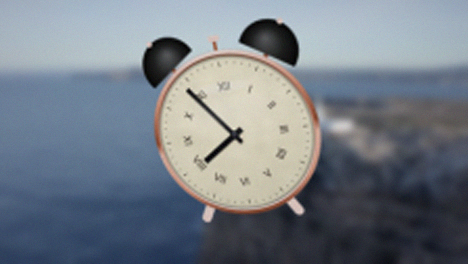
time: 7:54
